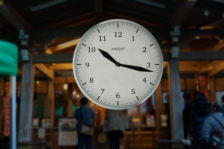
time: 10:17
